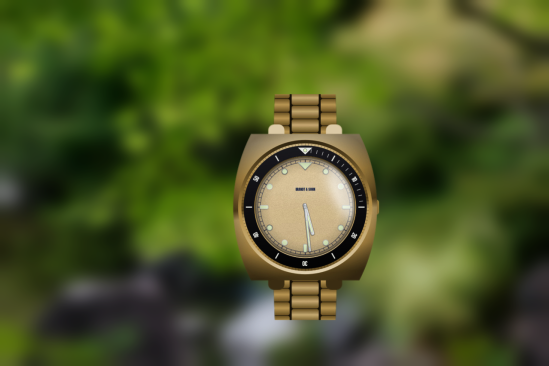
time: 5:29
